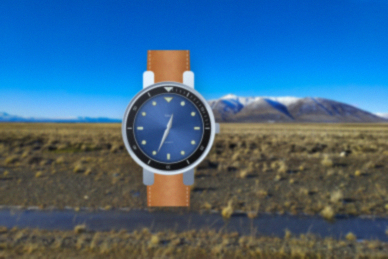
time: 12:34
